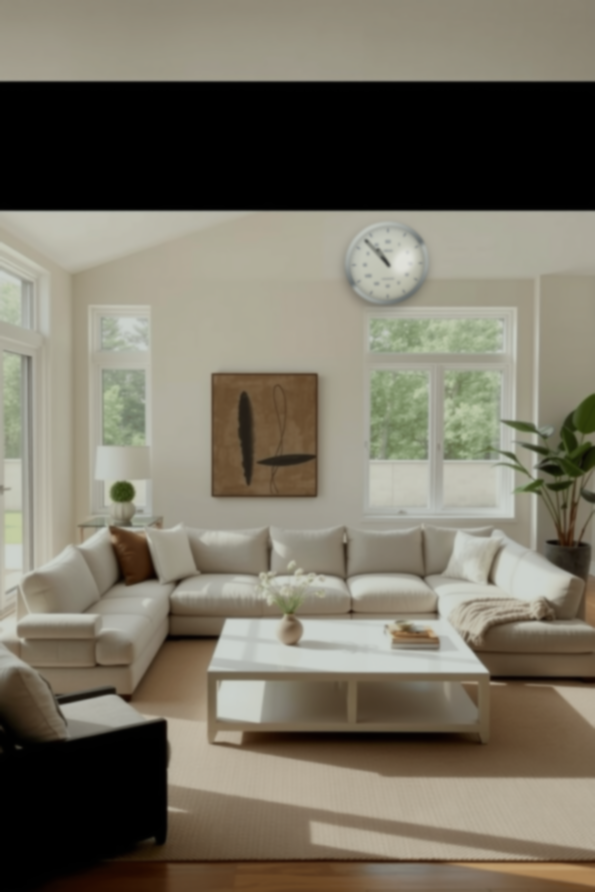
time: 10:53
